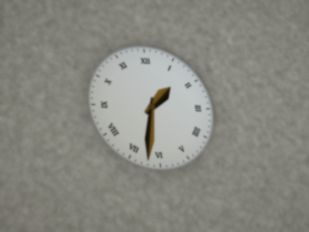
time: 1:32
